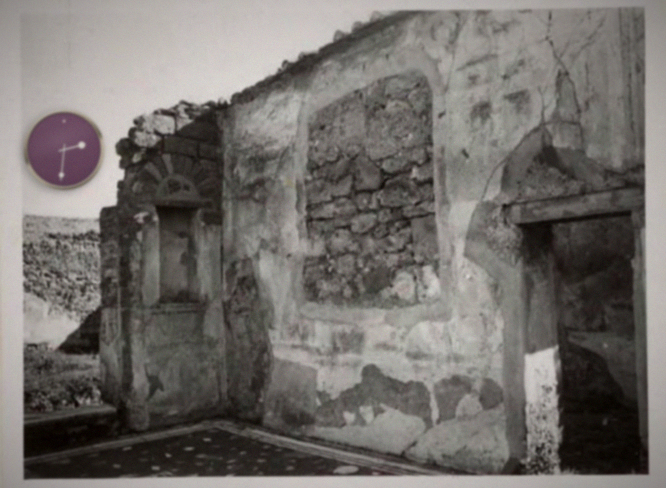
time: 2:31
